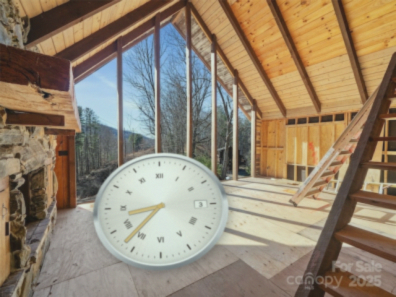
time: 8:37
